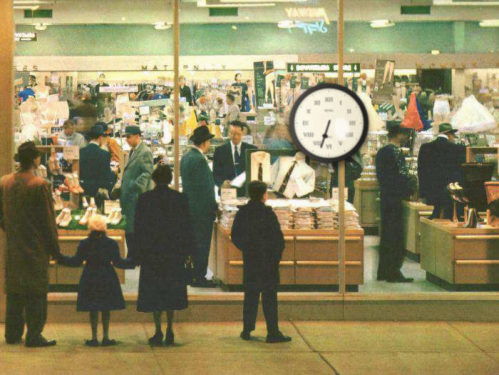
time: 6:33
